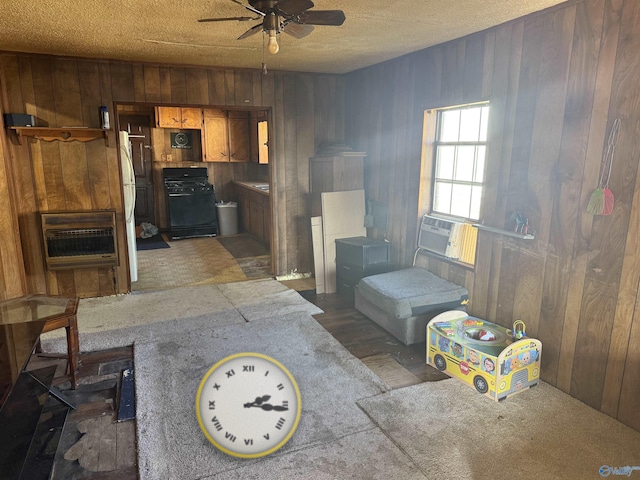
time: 2:16
